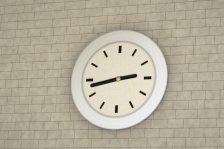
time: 2:43
